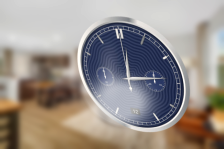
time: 12:14
